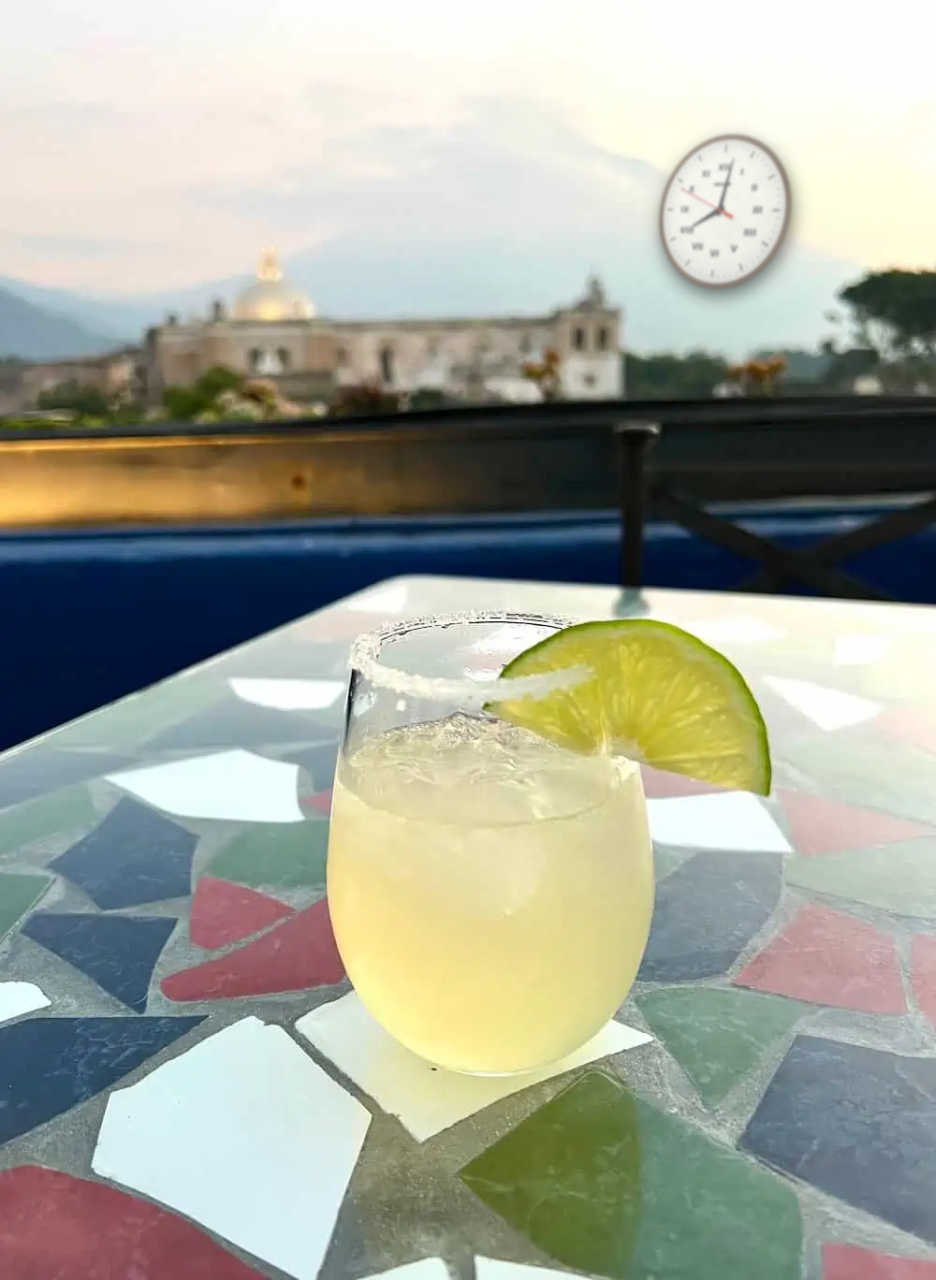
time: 8:01:49
